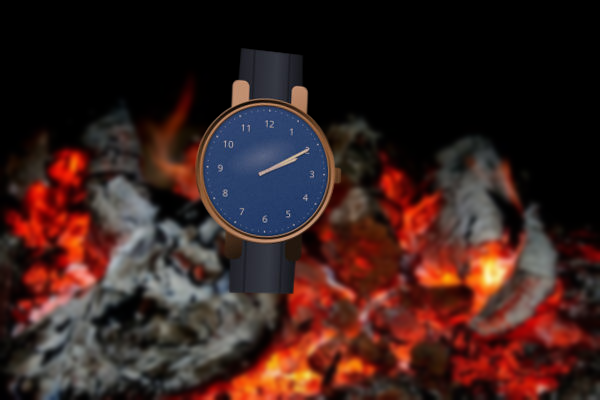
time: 2:10
